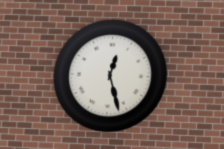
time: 12:27
